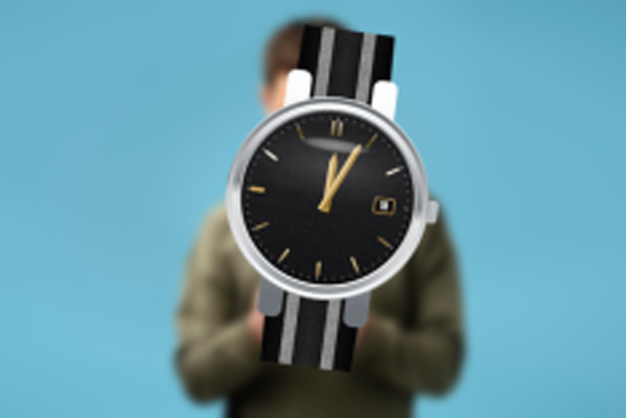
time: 12:04
